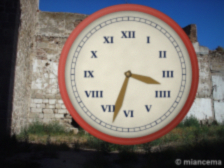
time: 3:33
